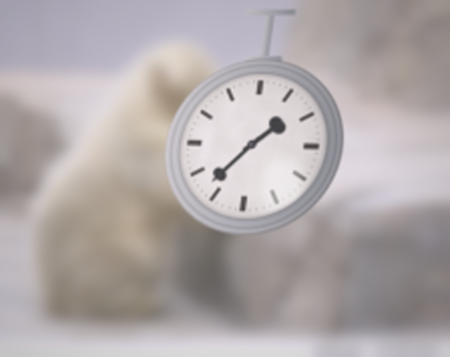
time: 1:37
